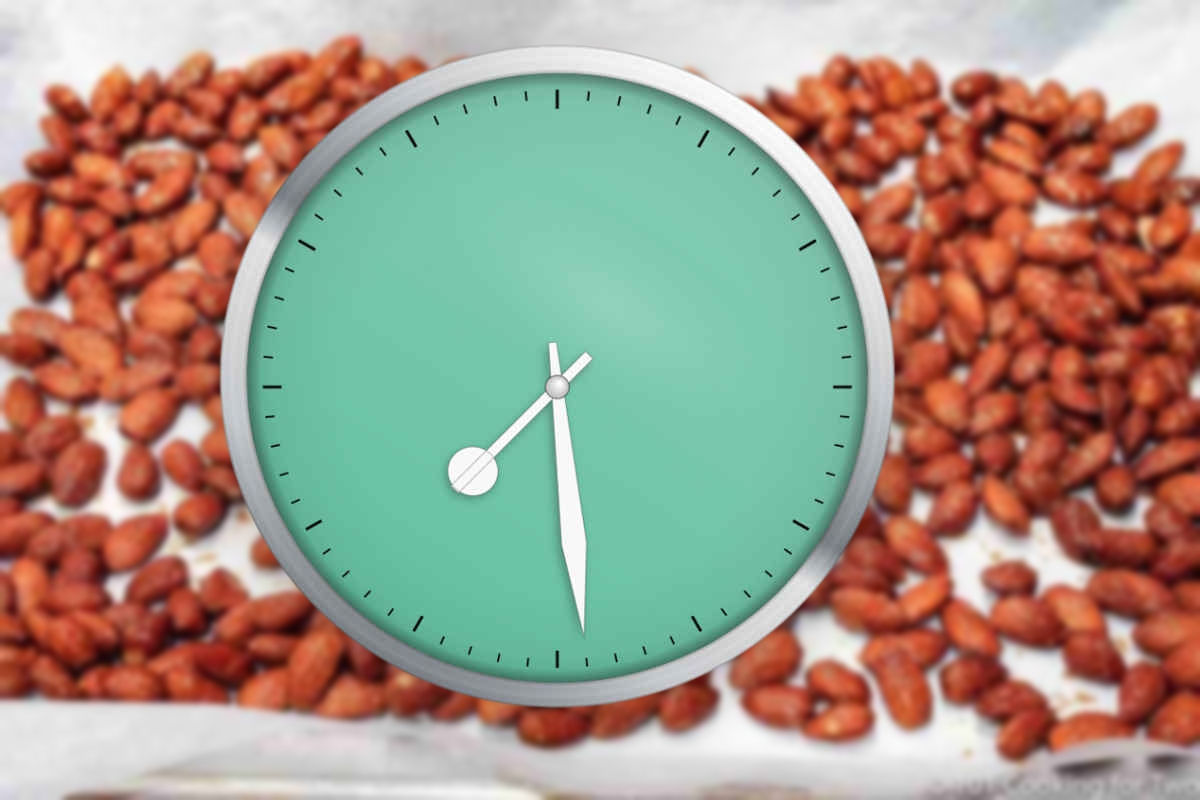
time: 7:29
